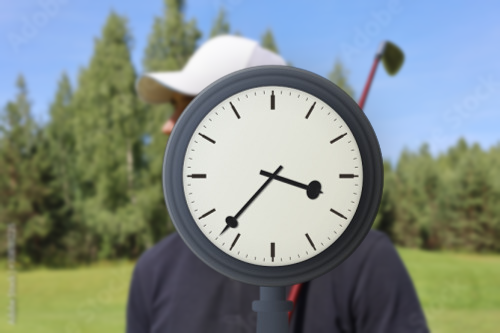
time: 3:37
